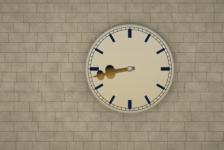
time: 8:43
